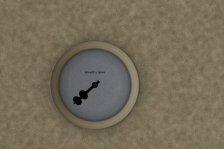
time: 7:38
